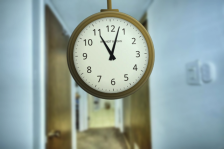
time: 11:03
